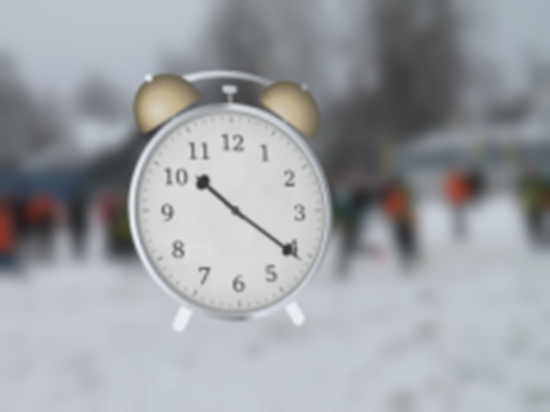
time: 10:21
